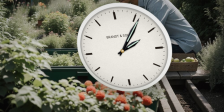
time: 2:06
